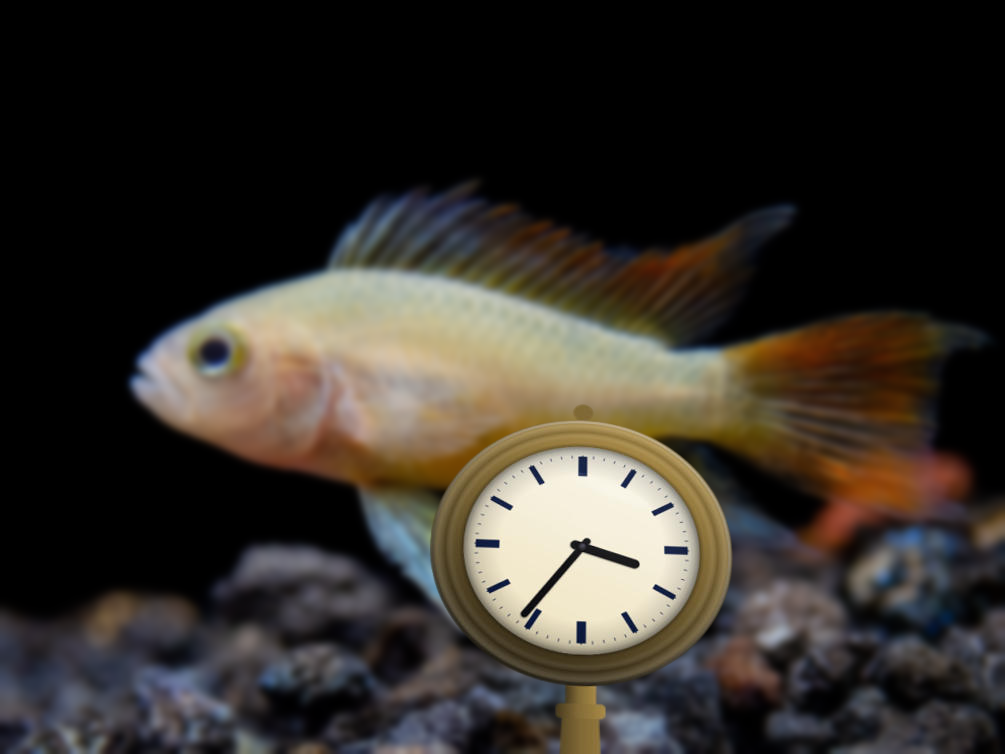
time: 3:36
